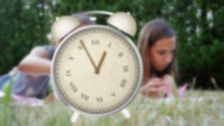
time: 12:56
